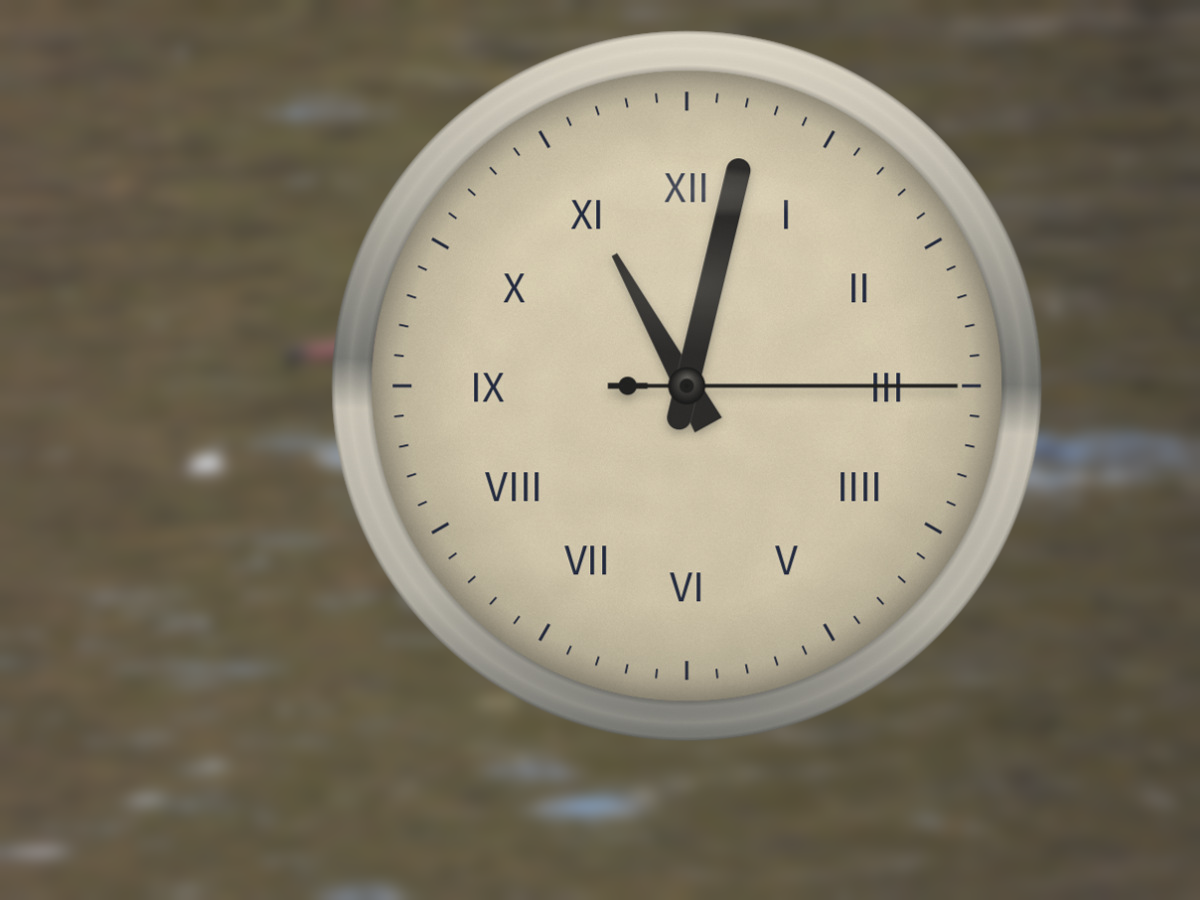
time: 11:02:15
